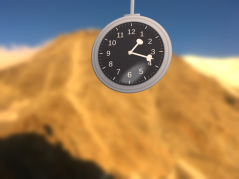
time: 1:18
